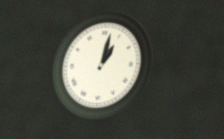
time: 1:02
